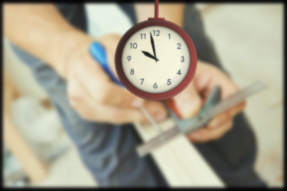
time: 9:58
